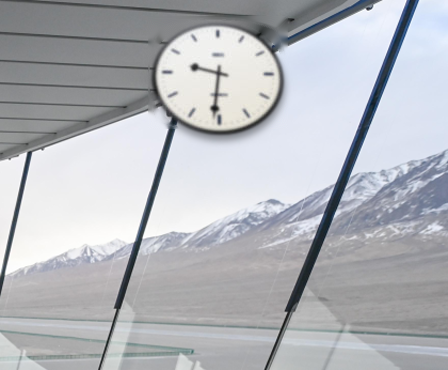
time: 9:31
